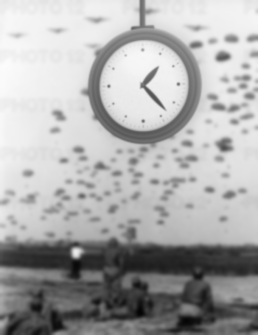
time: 1:23
